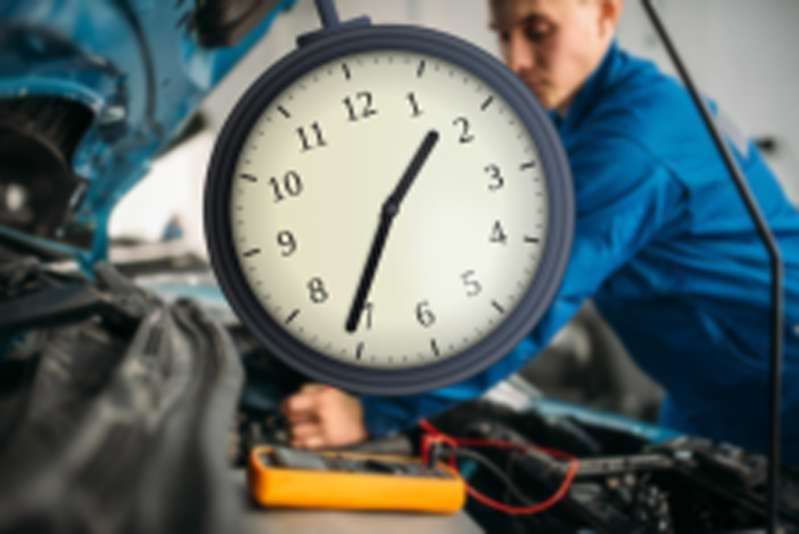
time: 1:36
